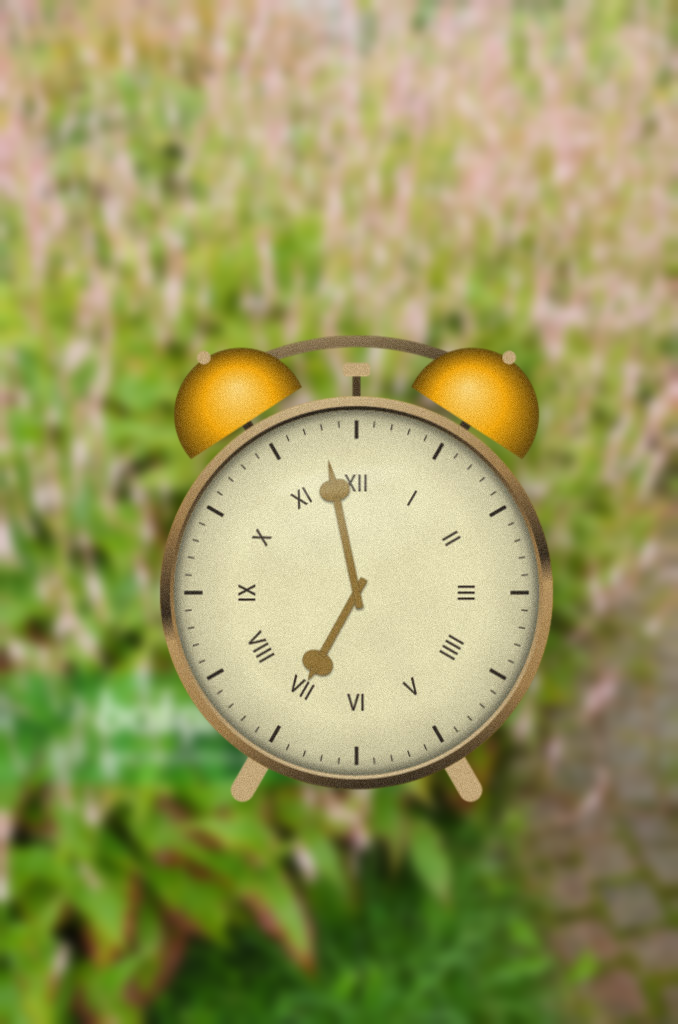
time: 6:58
